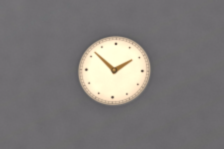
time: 1:52
